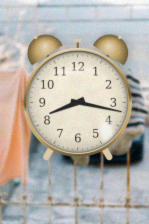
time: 8:17
